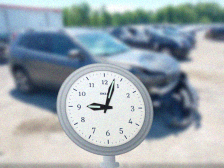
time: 9:03
